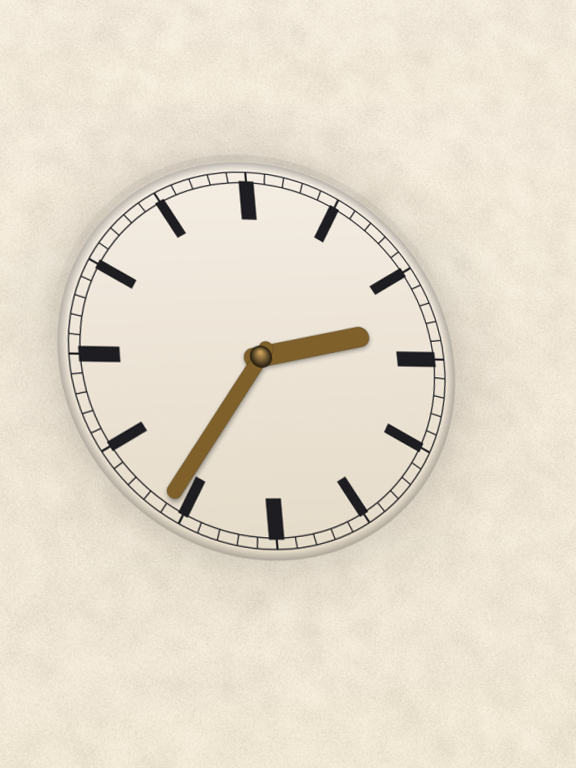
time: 2:36
